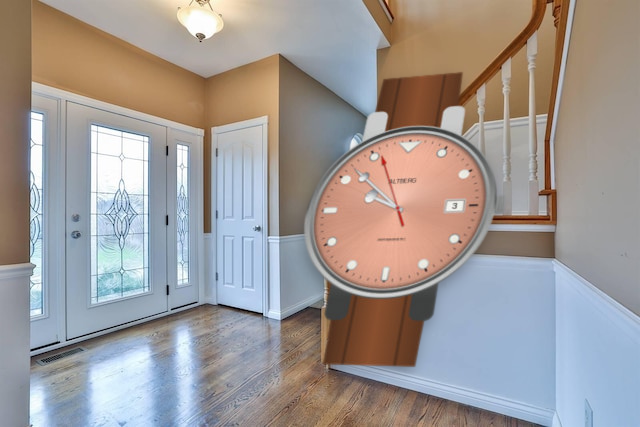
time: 9:51:56
